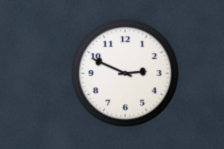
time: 2:49
